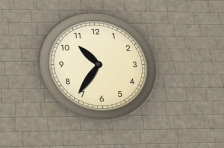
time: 10:36
